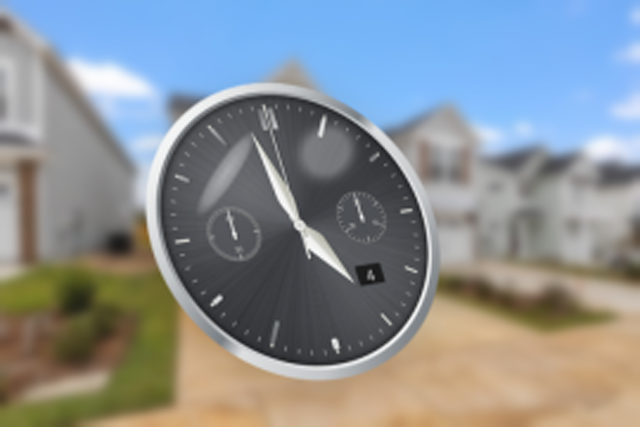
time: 4:58
